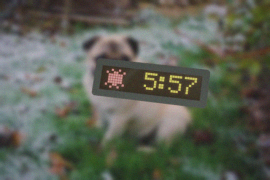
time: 5:57
